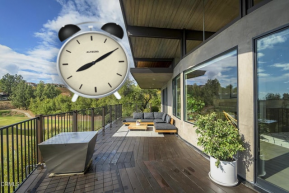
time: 8:10
